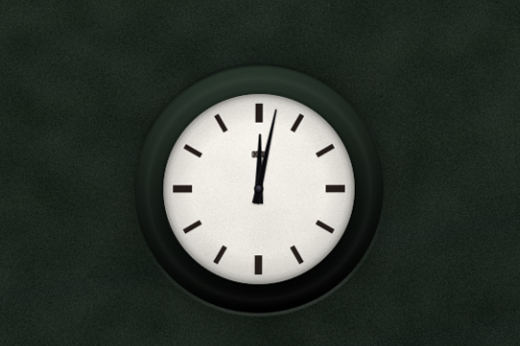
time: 12:02
